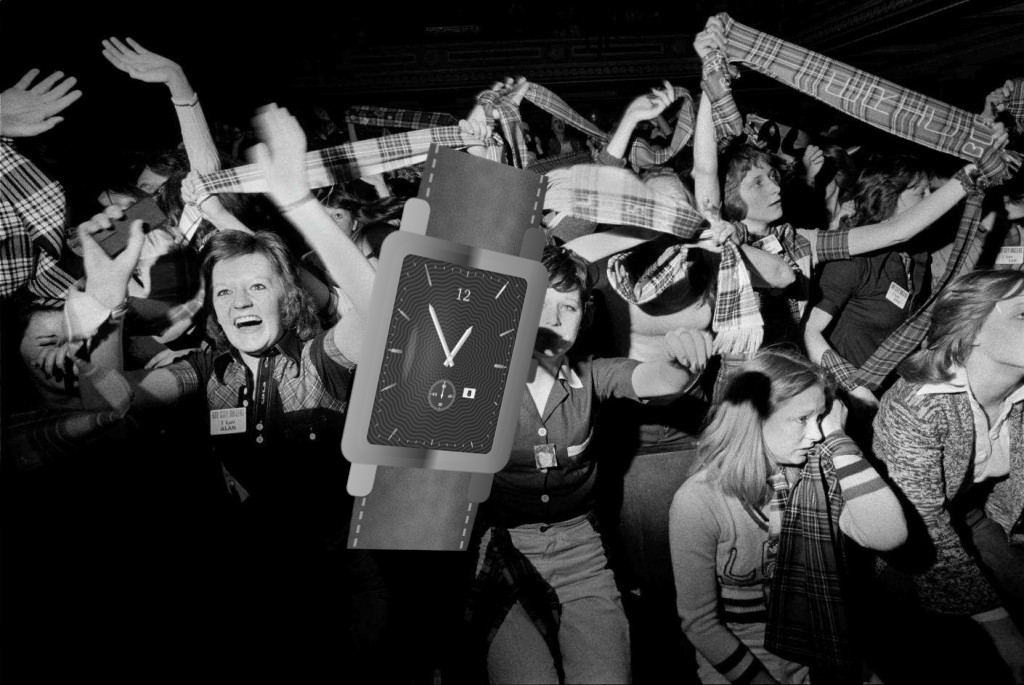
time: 12:54
